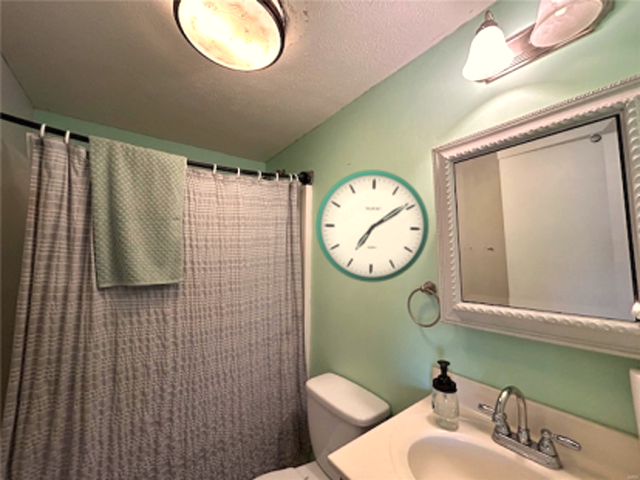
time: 7:09
